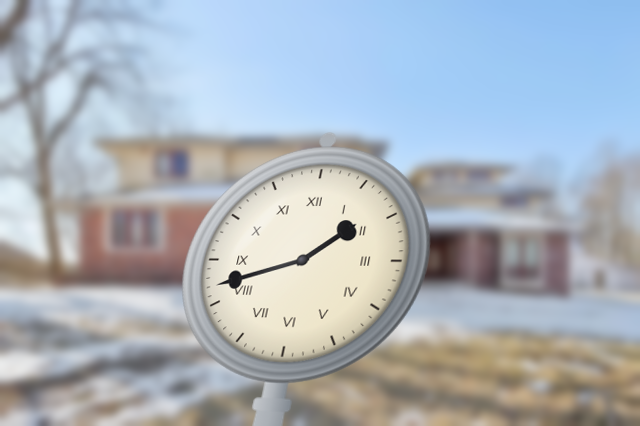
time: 1:42
